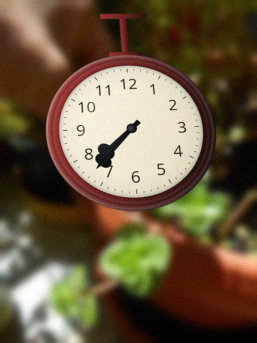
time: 7:37
